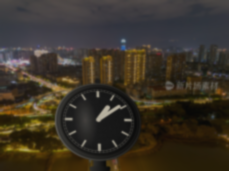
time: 1:09
